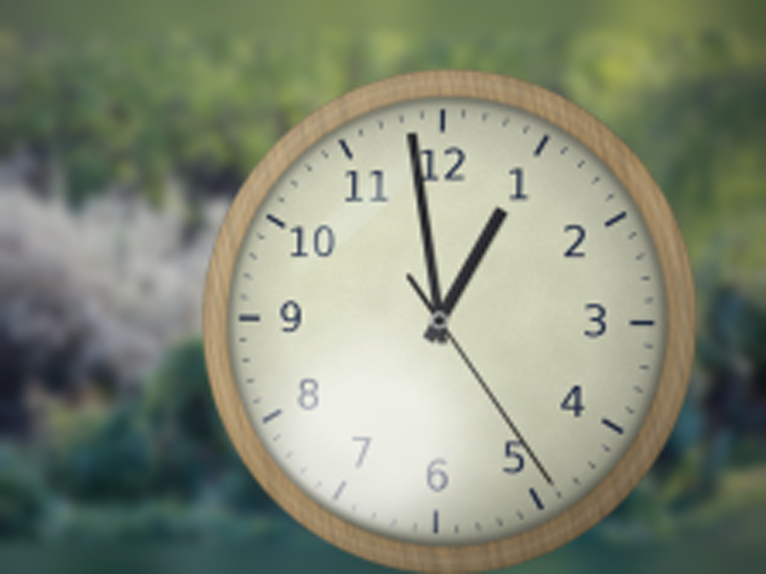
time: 12:58:24
